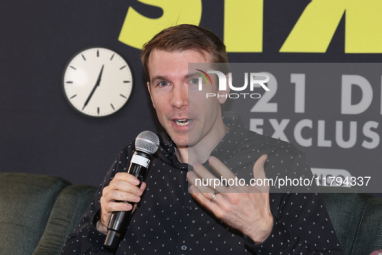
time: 12:35
